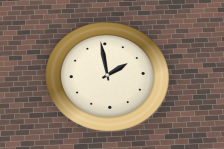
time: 1:59
